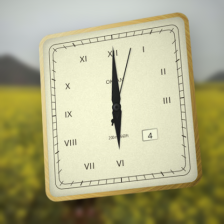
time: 6:00:03
